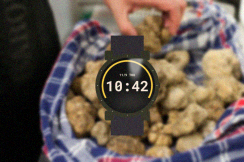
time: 10:42
